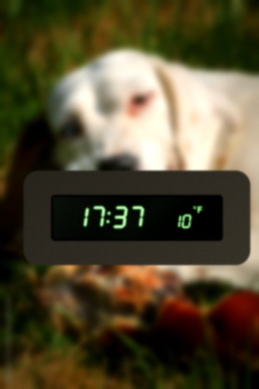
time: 17:37
